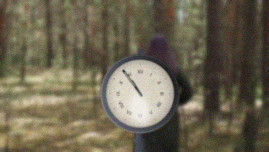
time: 10:54
